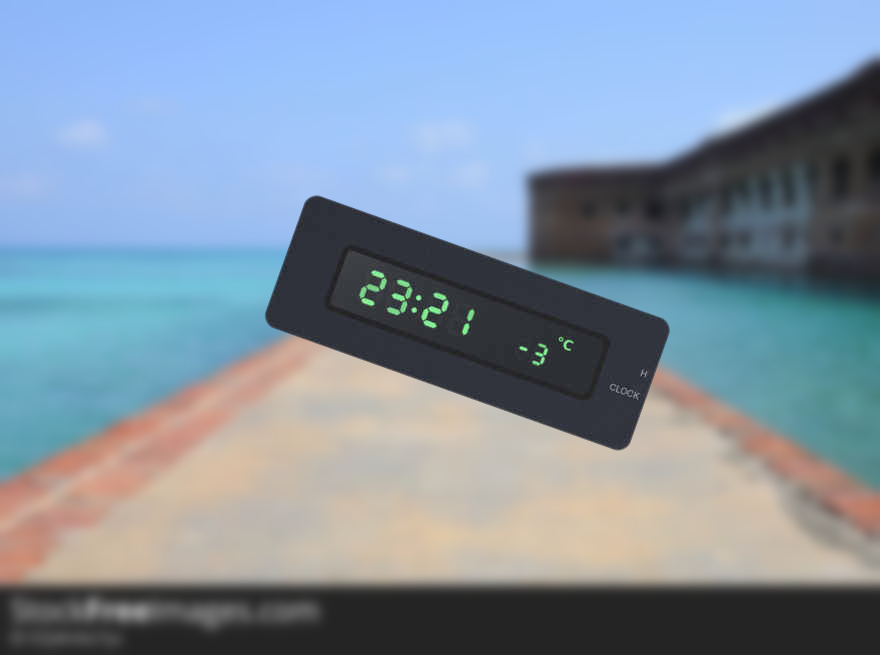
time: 23:21
